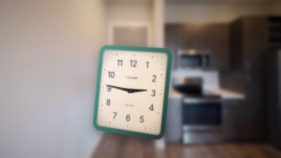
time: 2:46
